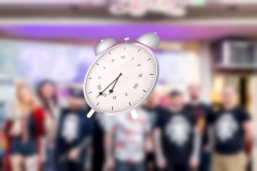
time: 6:37
